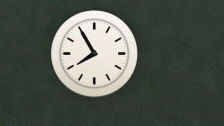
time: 7:55
